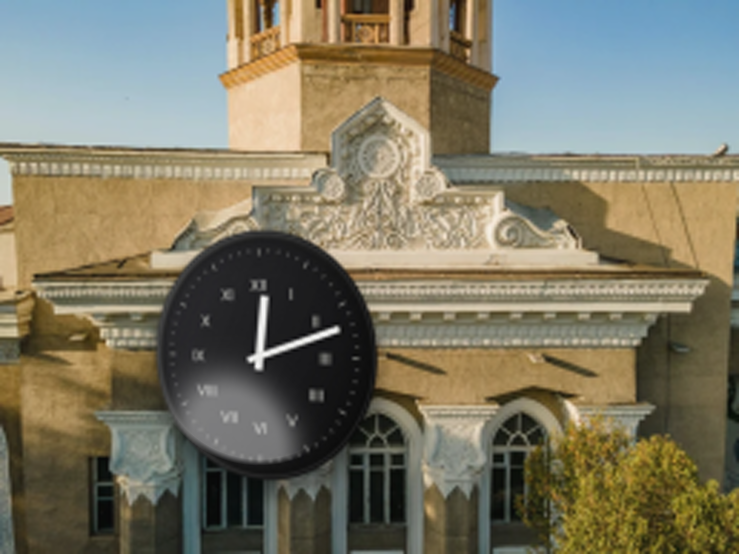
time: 12:12
